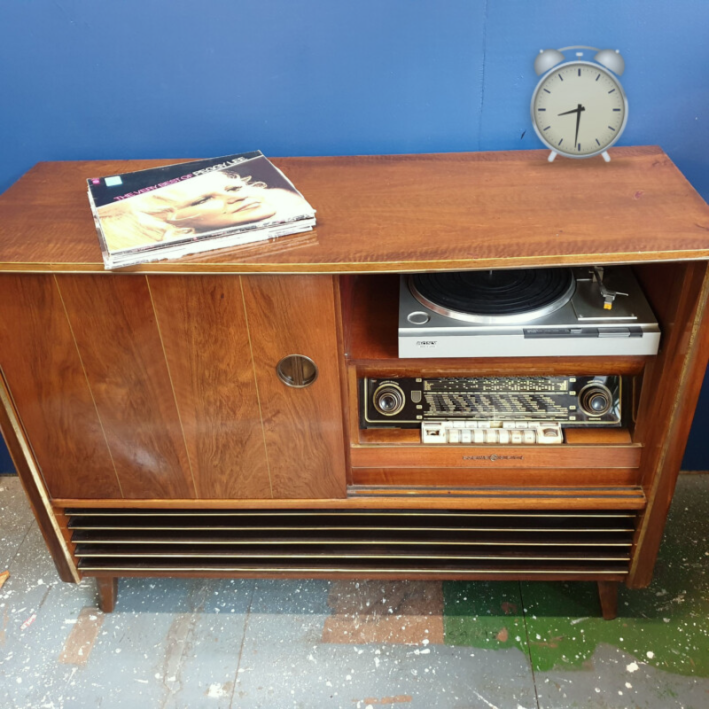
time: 8:31
